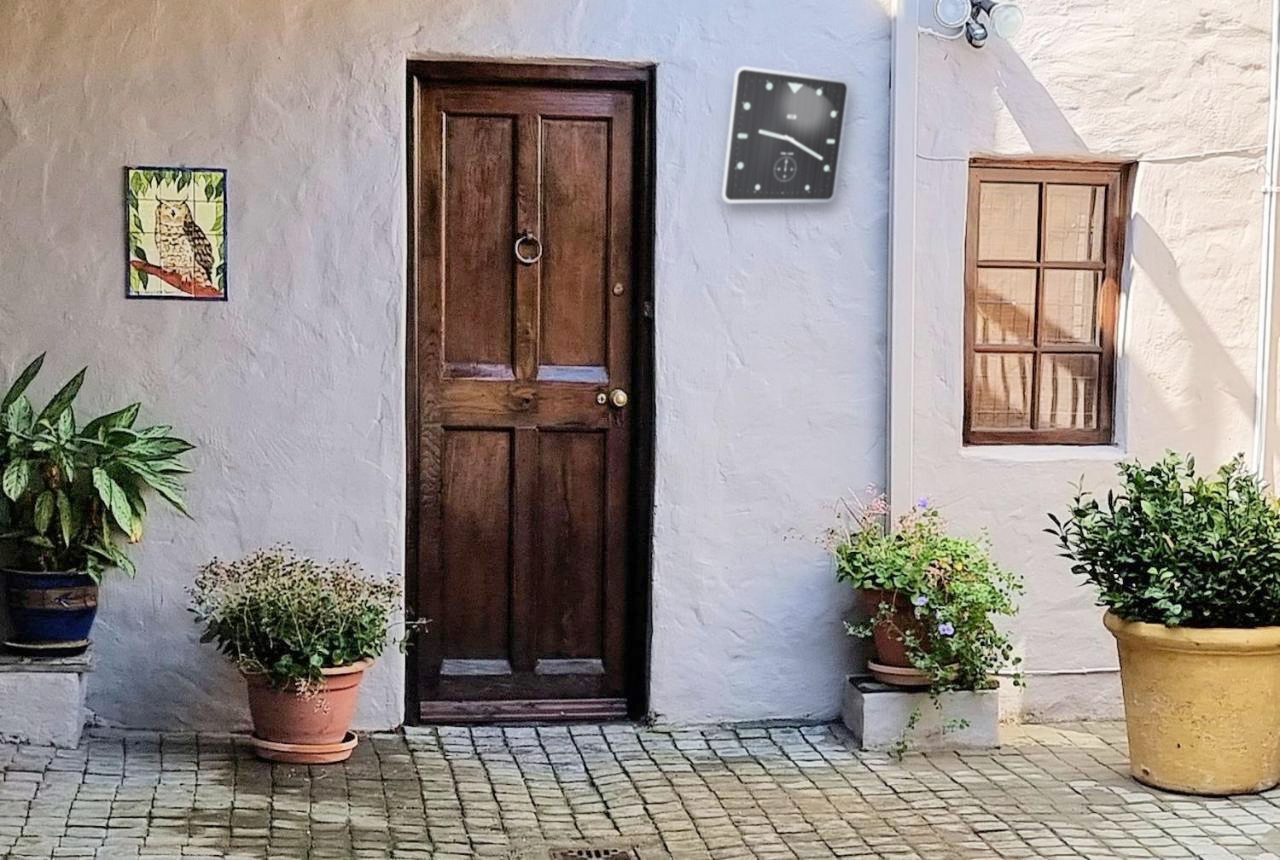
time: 9:19
